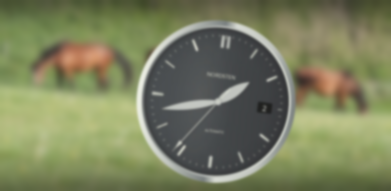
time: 1:42:36
